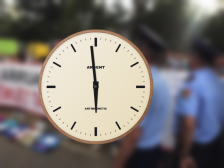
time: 5:59
